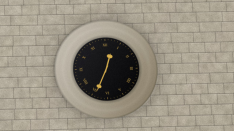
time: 12:34
